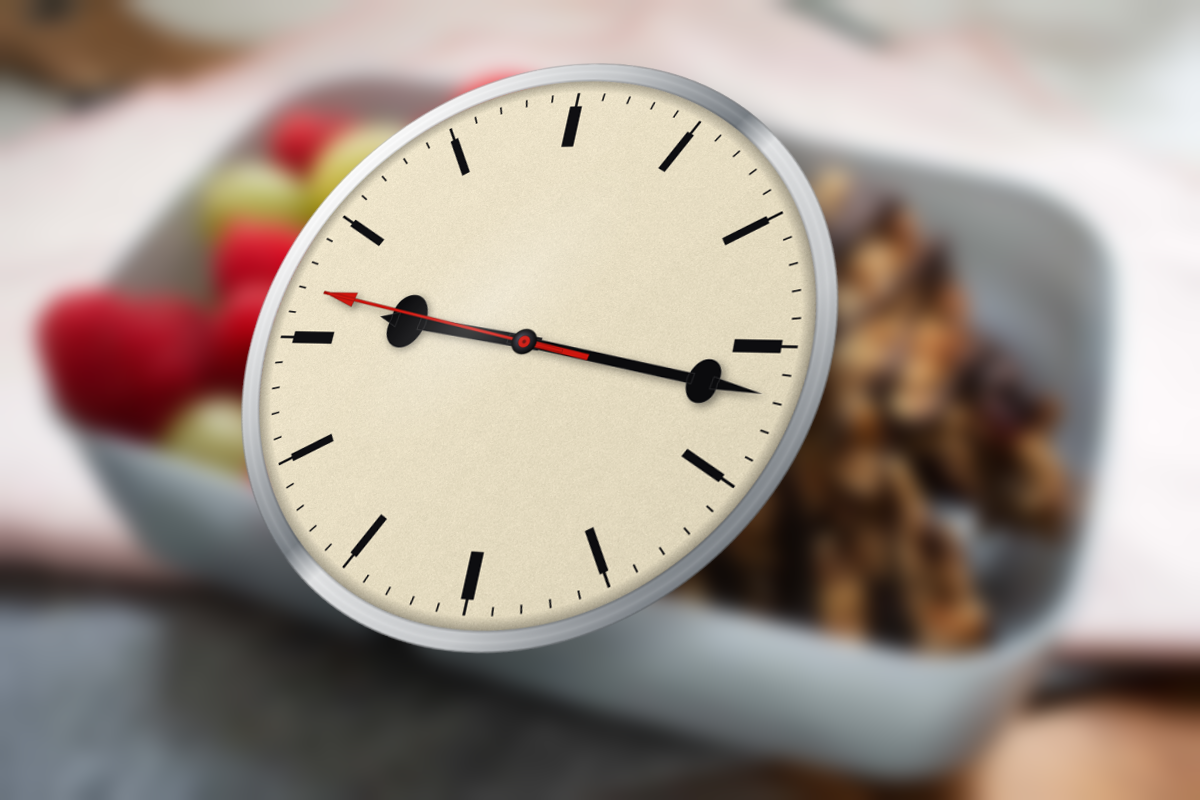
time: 9:16:47
